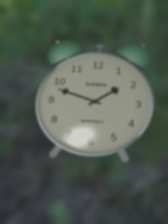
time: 1:48
